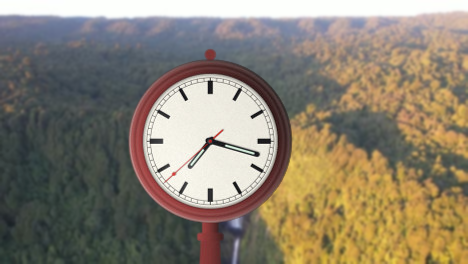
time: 7:17:38
